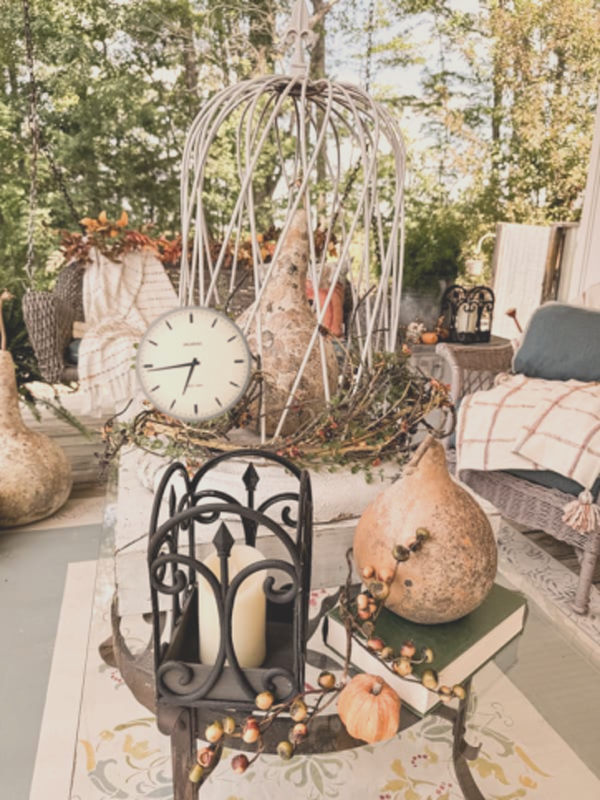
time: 6:44
